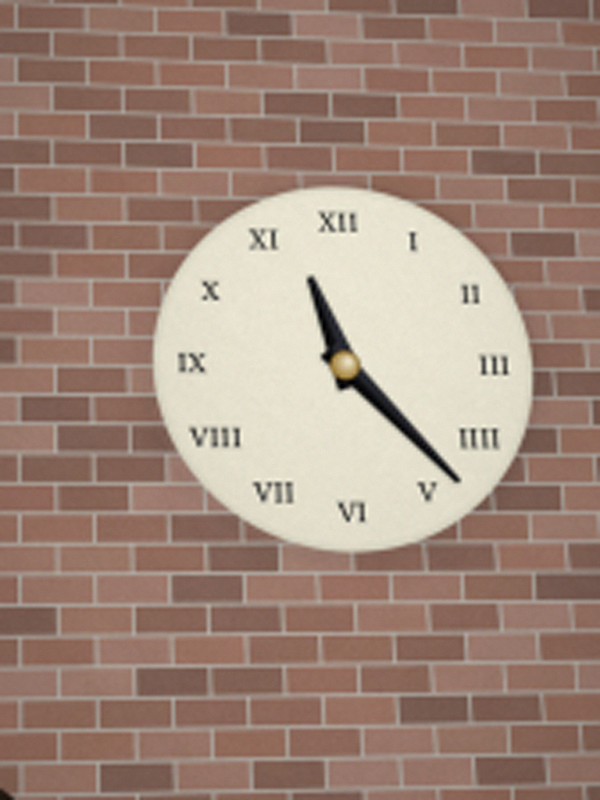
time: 11:23
